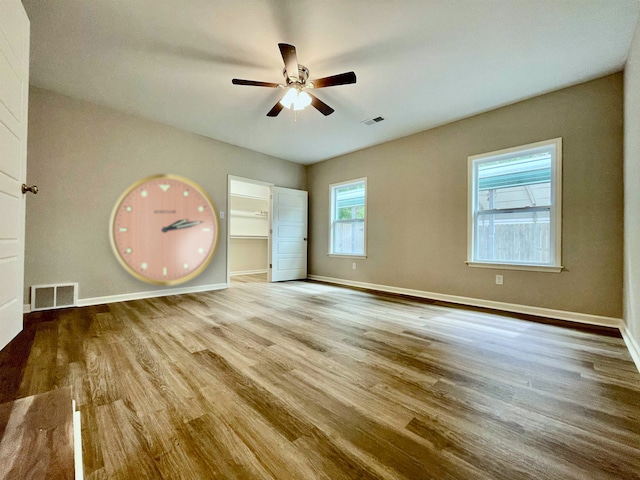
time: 2:13
